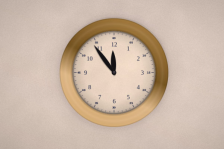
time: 11:54
